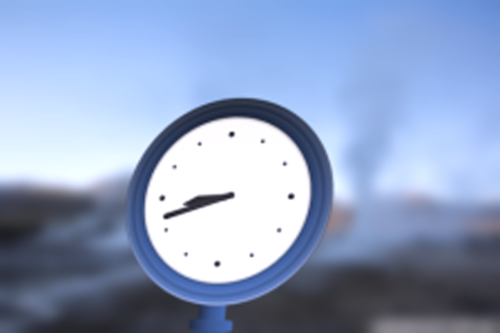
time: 8:42
